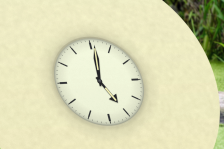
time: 5:01
